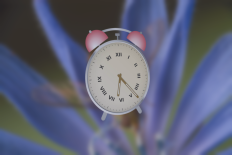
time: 6:23
